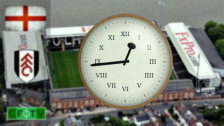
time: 12:44
